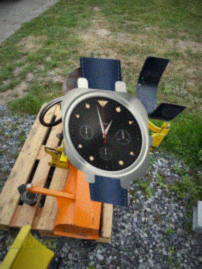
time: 12:58
